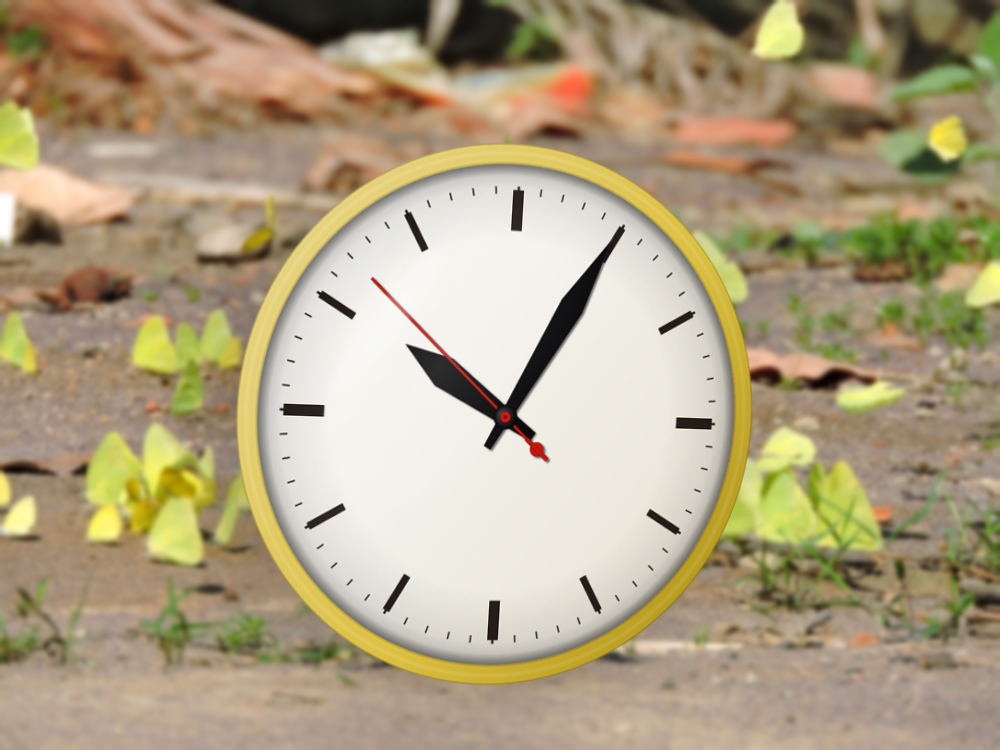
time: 10:04:52
